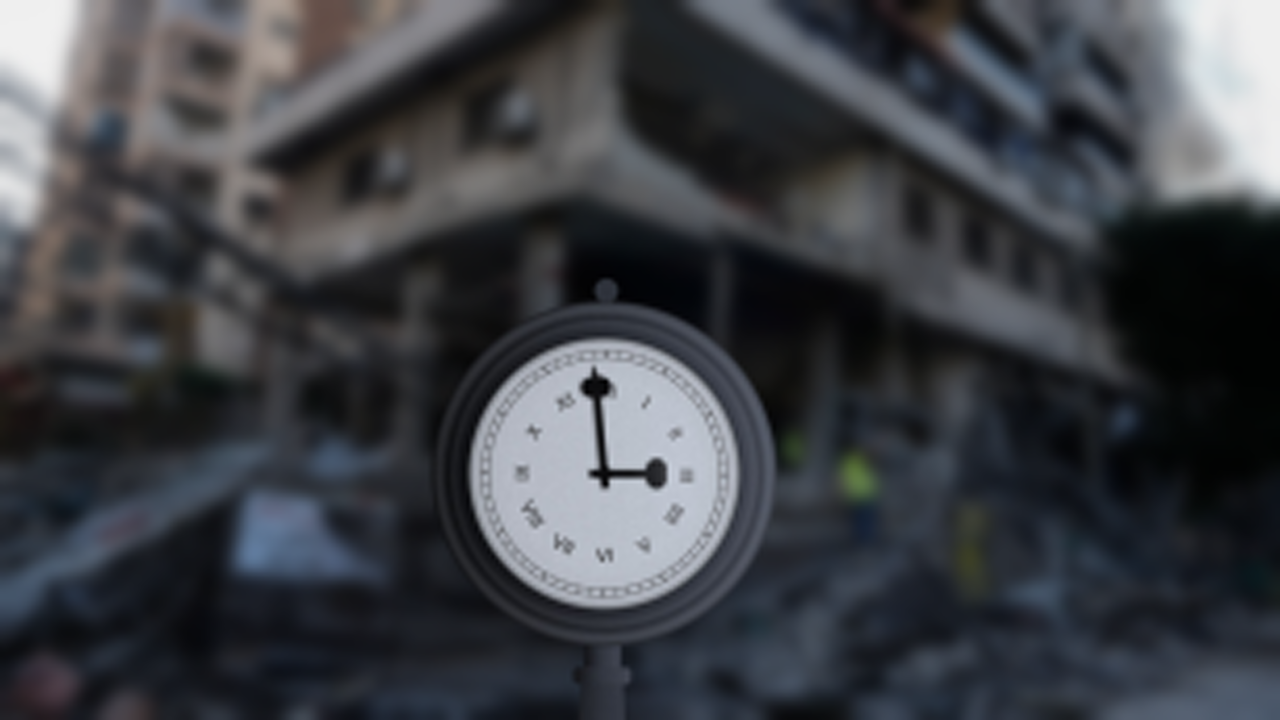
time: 2:59
